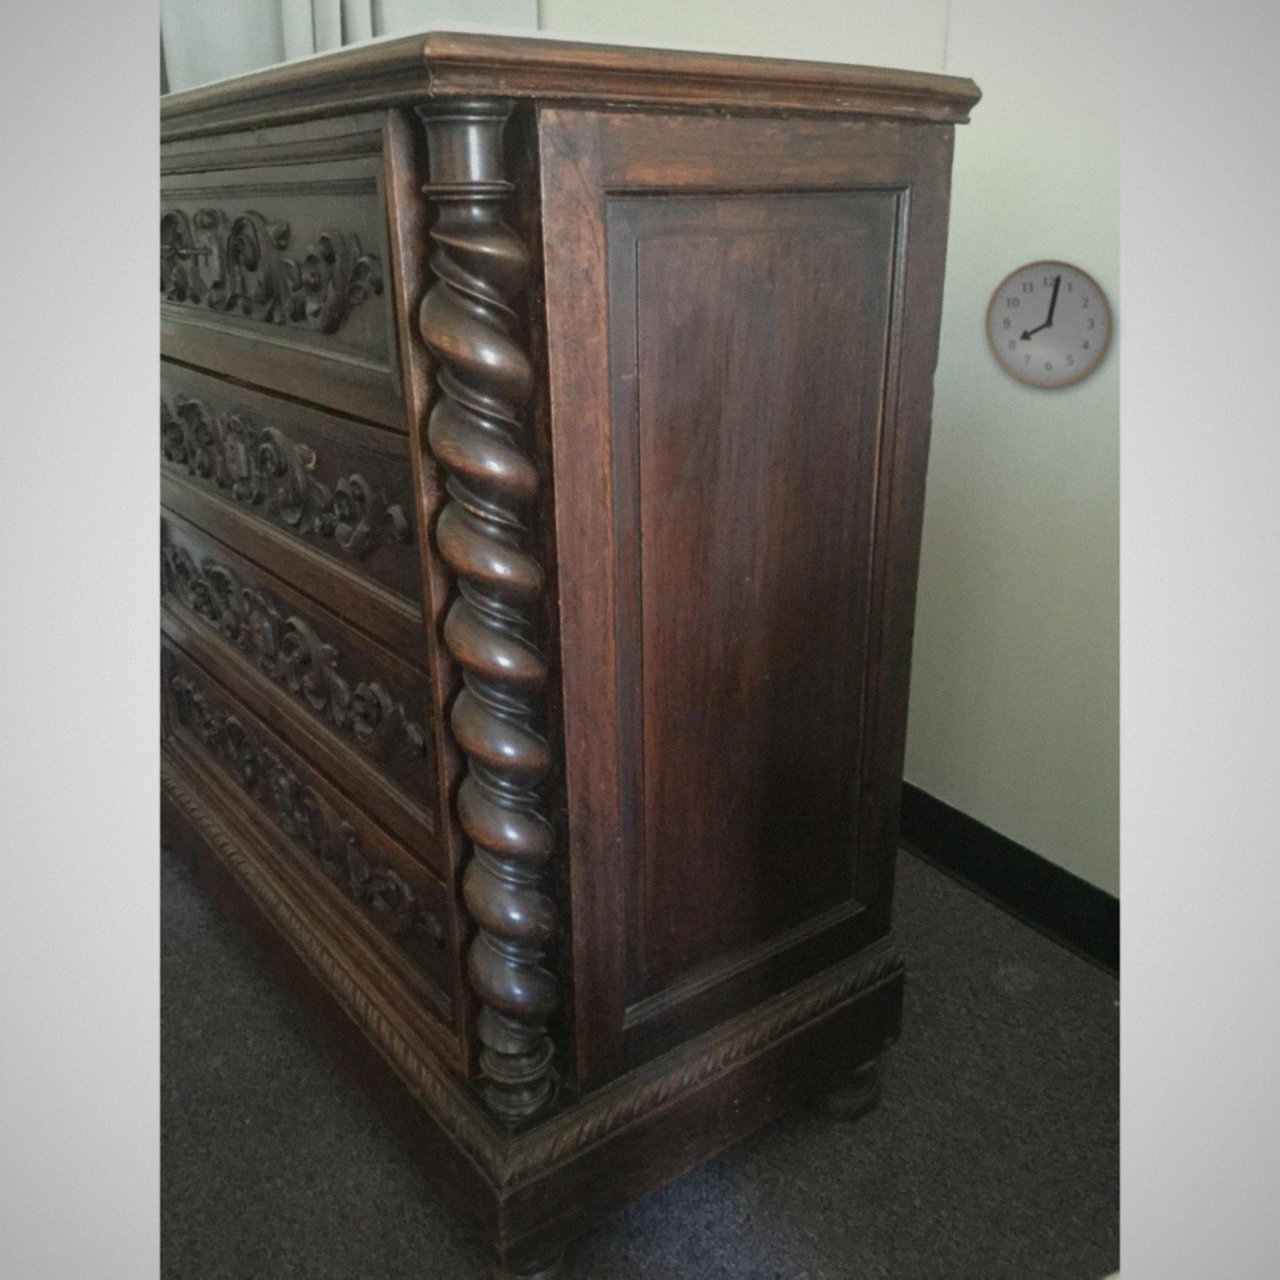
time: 8:02
